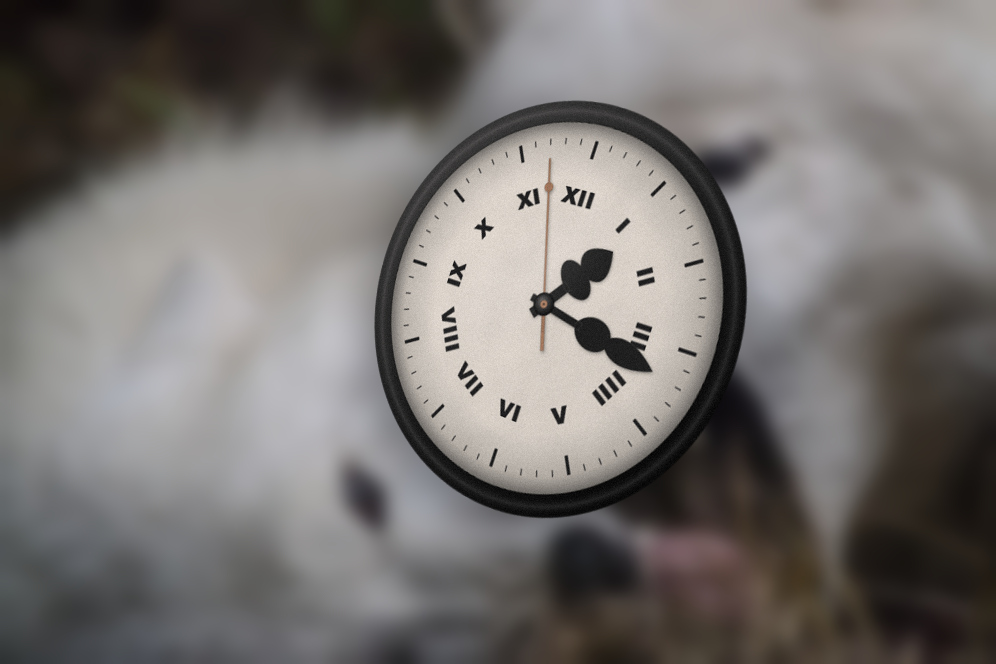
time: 1:16:57
